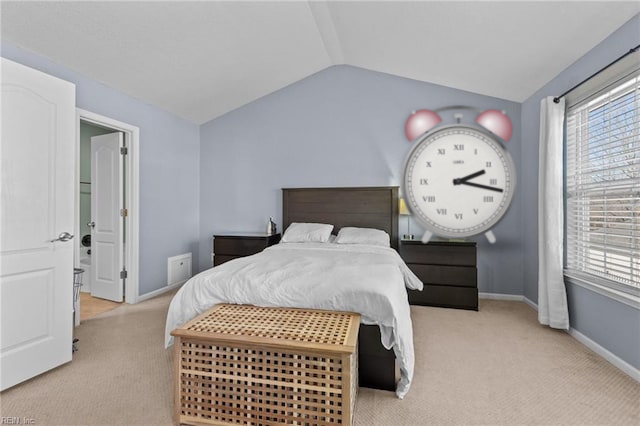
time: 2:17
